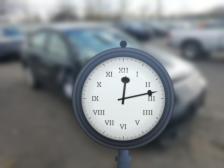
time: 12:13
